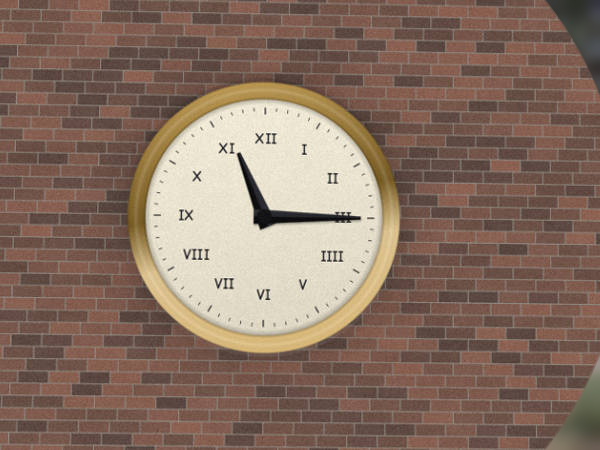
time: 11:15
